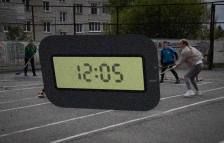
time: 12:05
